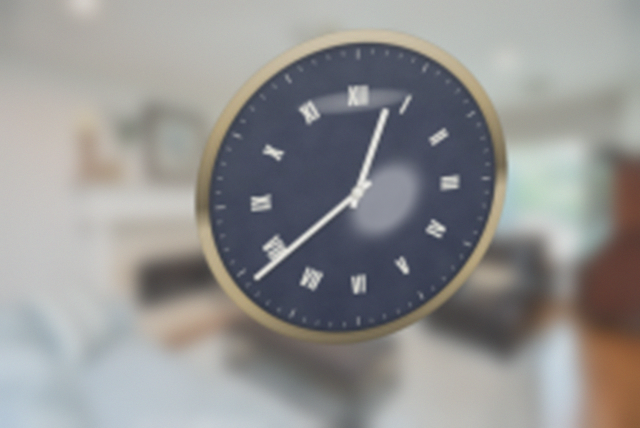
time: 12:39
